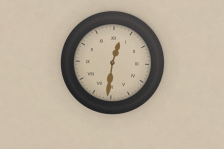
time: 12:31
